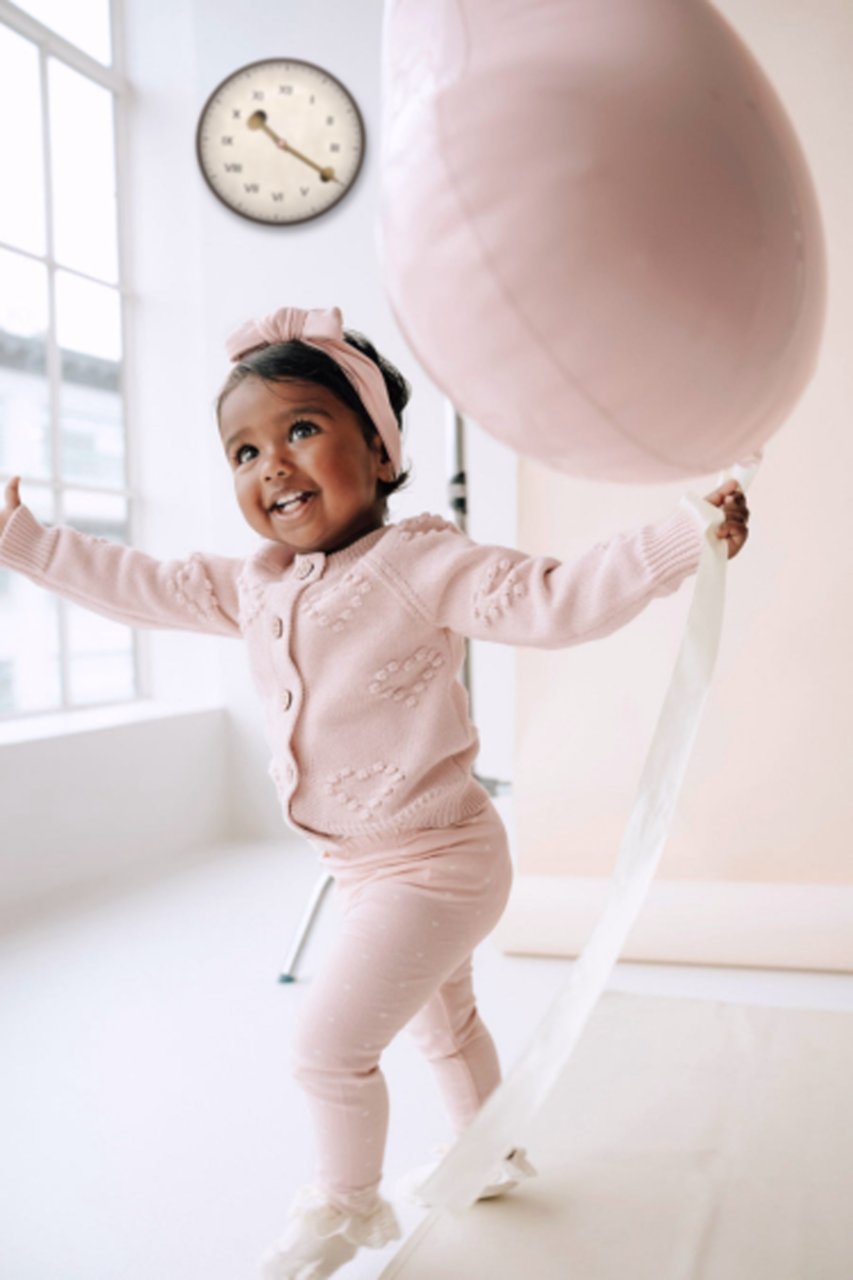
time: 10:20
